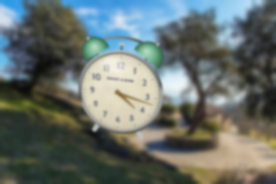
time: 4:17
